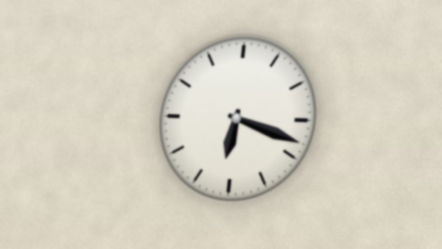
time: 6:18
